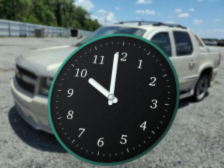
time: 9:59
